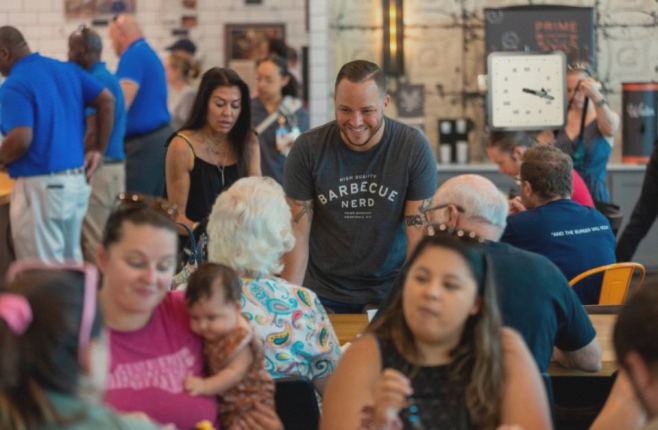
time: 3:18
